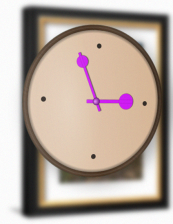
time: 2:56
